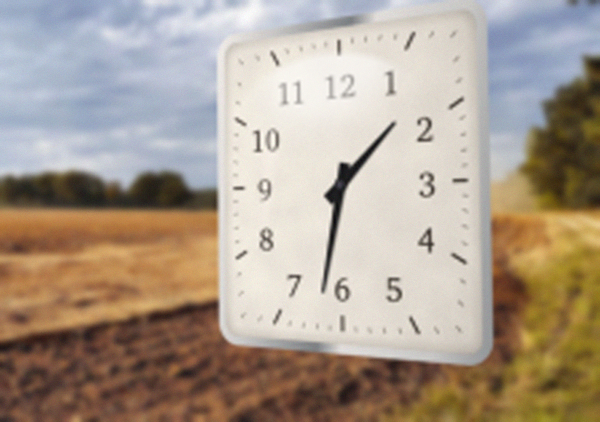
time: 1:32
